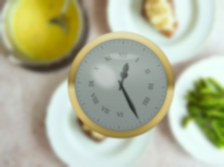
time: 12:25
